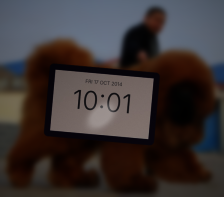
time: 10:01
